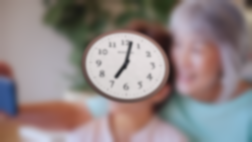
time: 7:02
